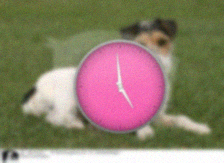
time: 4:59
